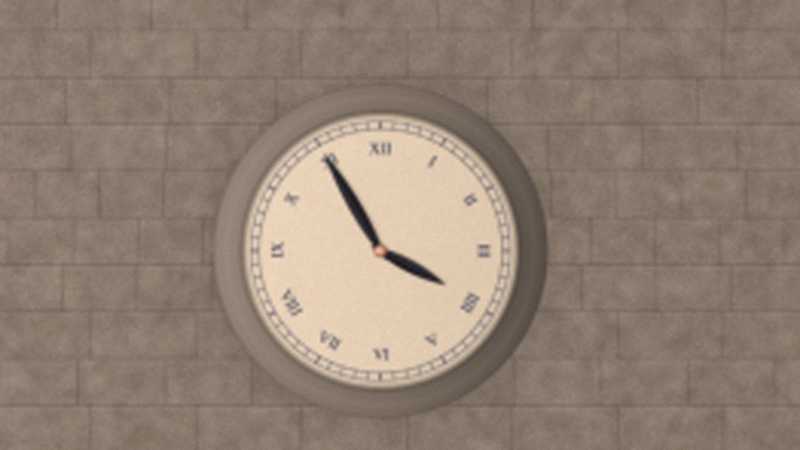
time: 3:55
